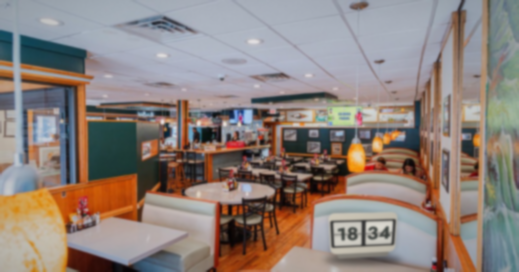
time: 18:34
